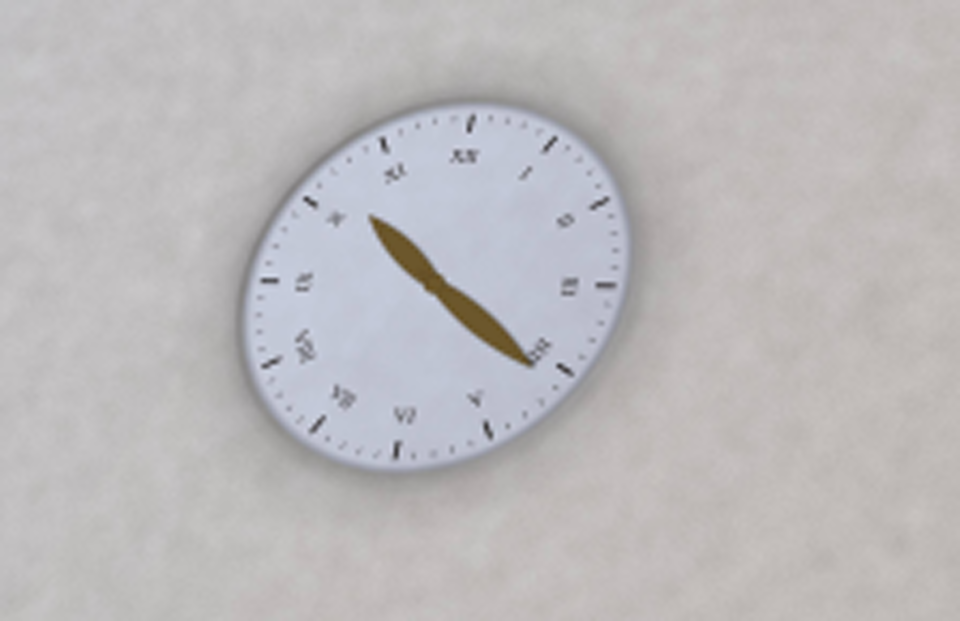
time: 10:21
